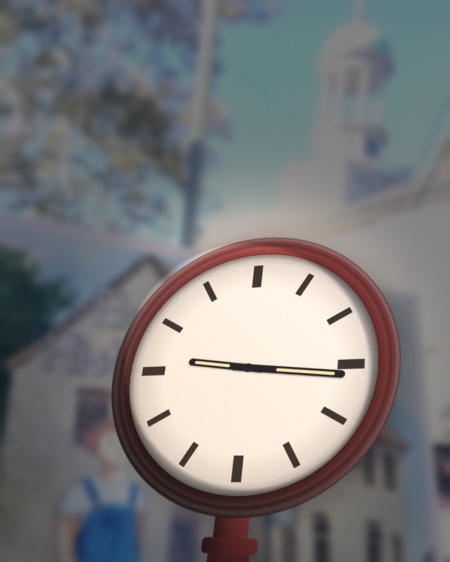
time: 9:16
